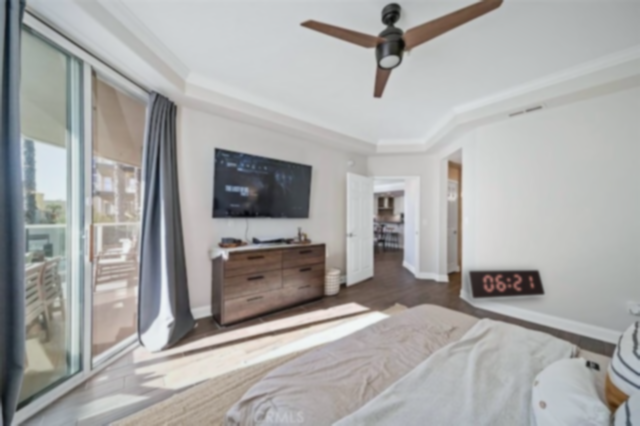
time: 6:21
